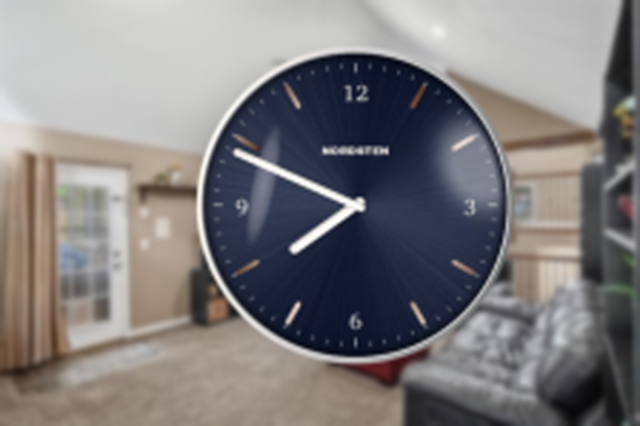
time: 7:49
